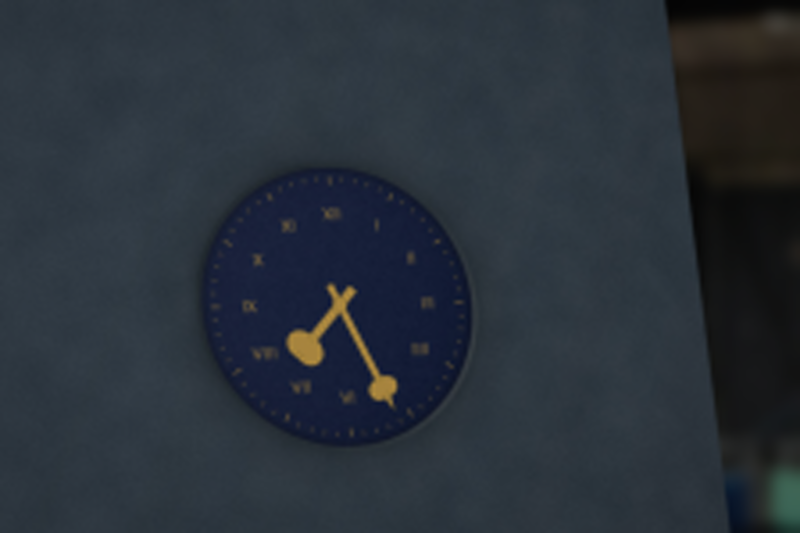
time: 7:26
